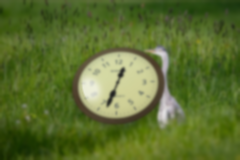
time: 12:33
